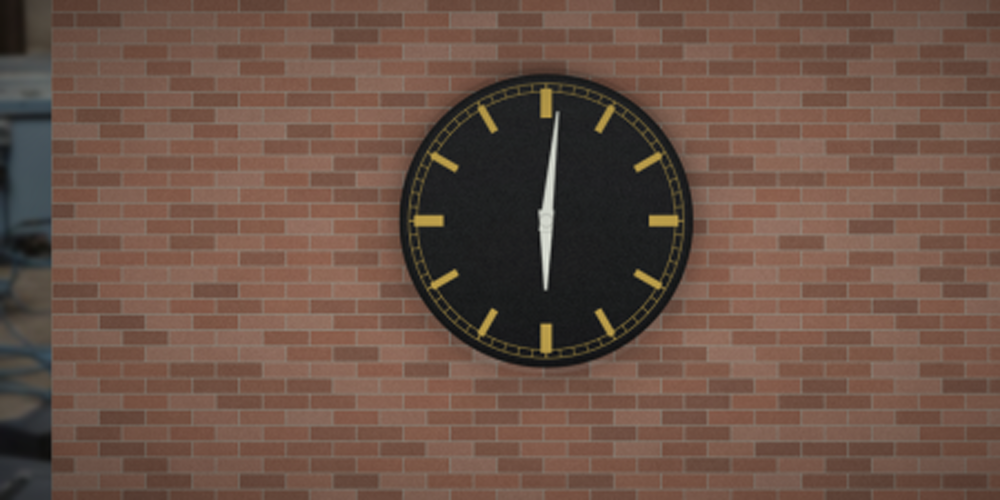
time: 6:01
